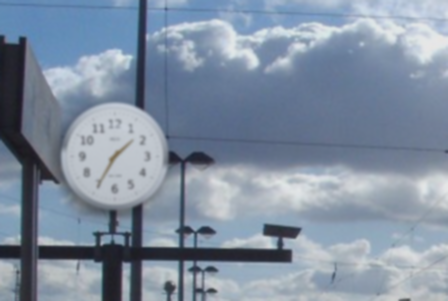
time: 1:35
